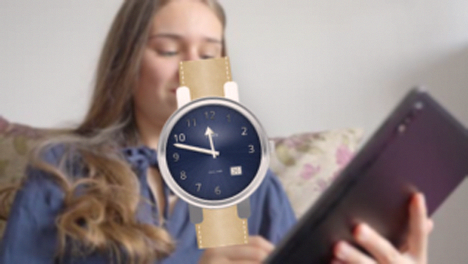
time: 11:48
